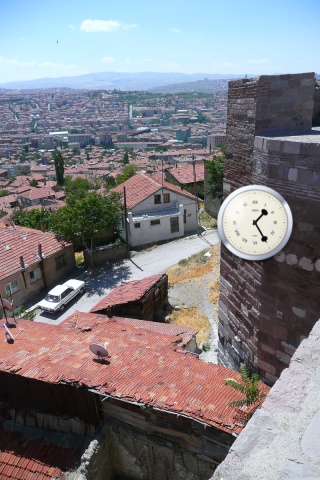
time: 1:25
